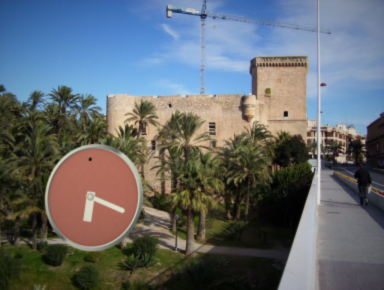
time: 6:19
